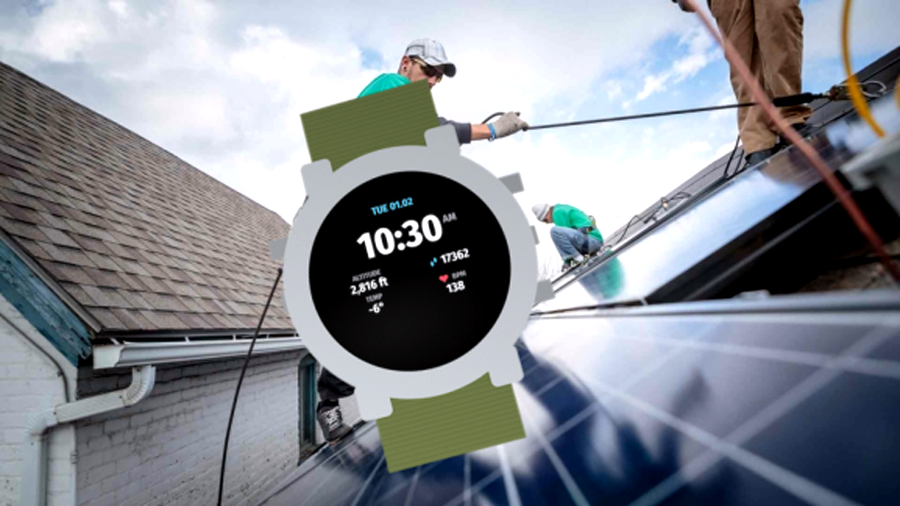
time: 10:30
